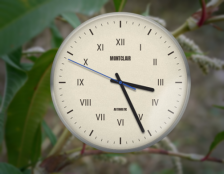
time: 3:25:49
